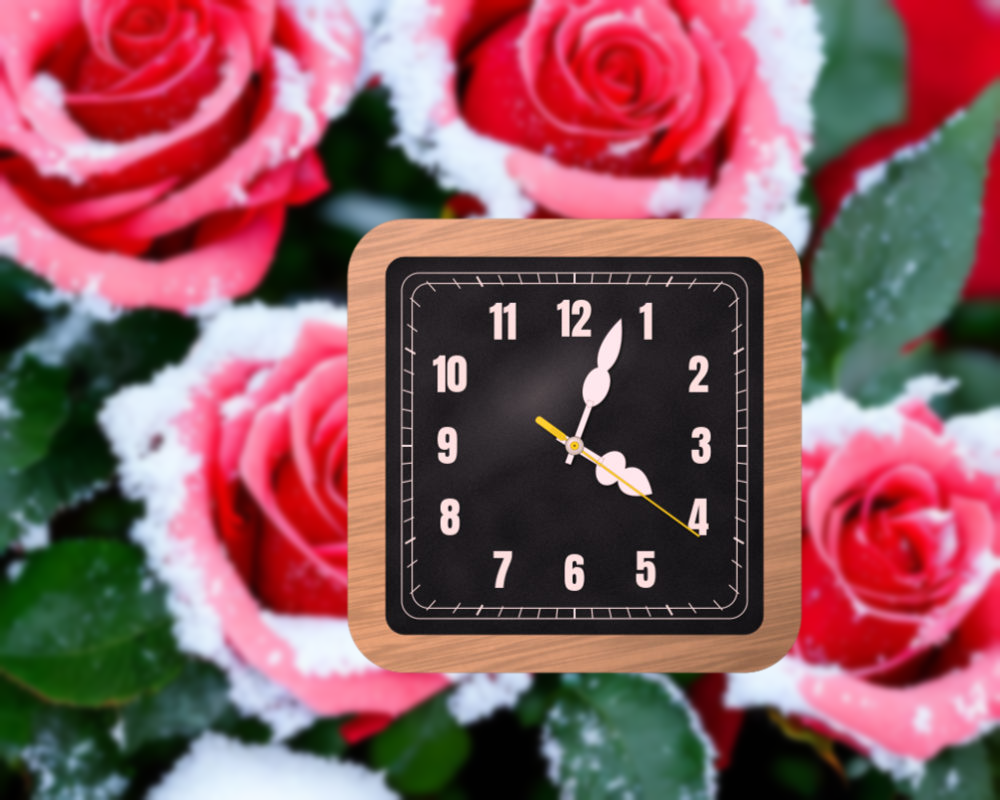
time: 4:03:21
